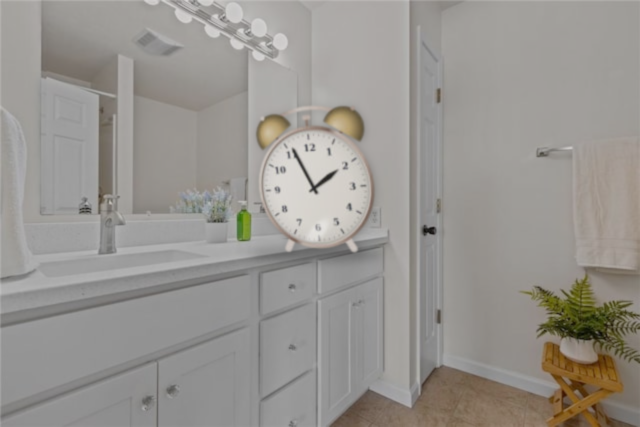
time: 1:56
